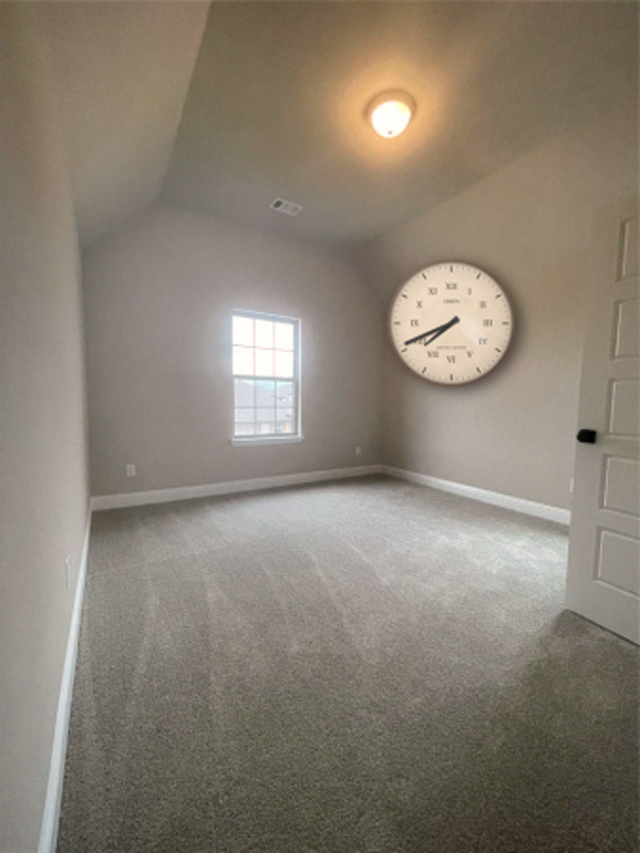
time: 7:41
